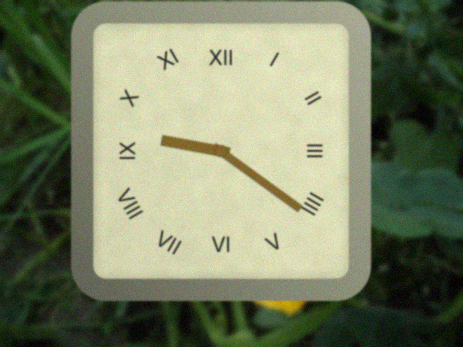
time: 9:21
